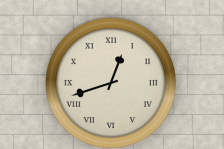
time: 12:42
